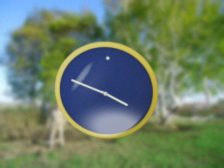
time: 3:48
